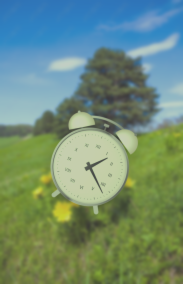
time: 1:22
